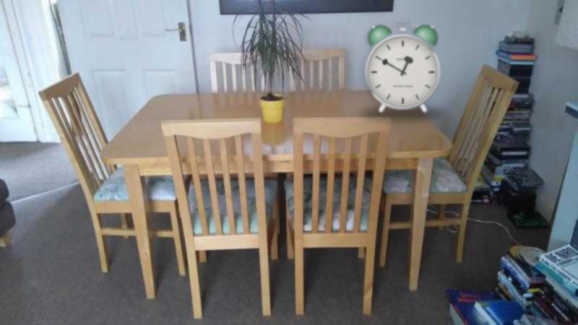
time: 12:50
